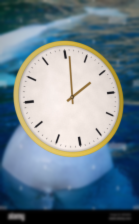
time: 2:01
